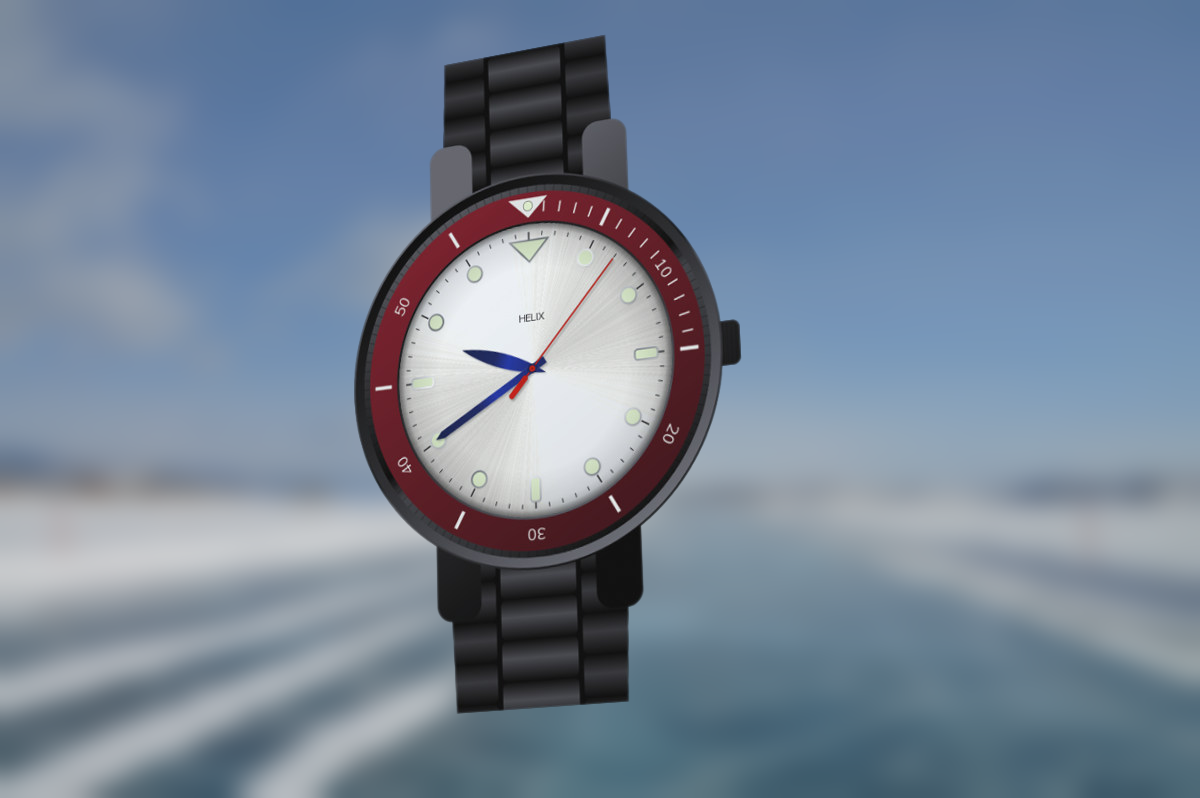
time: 9:40:07
